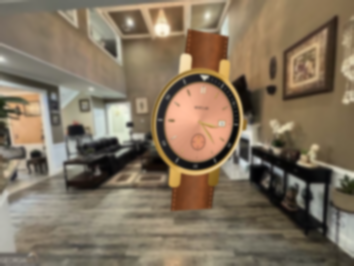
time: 3:23
